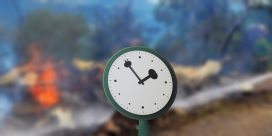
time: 1:54
